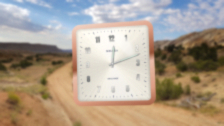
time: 12:12
